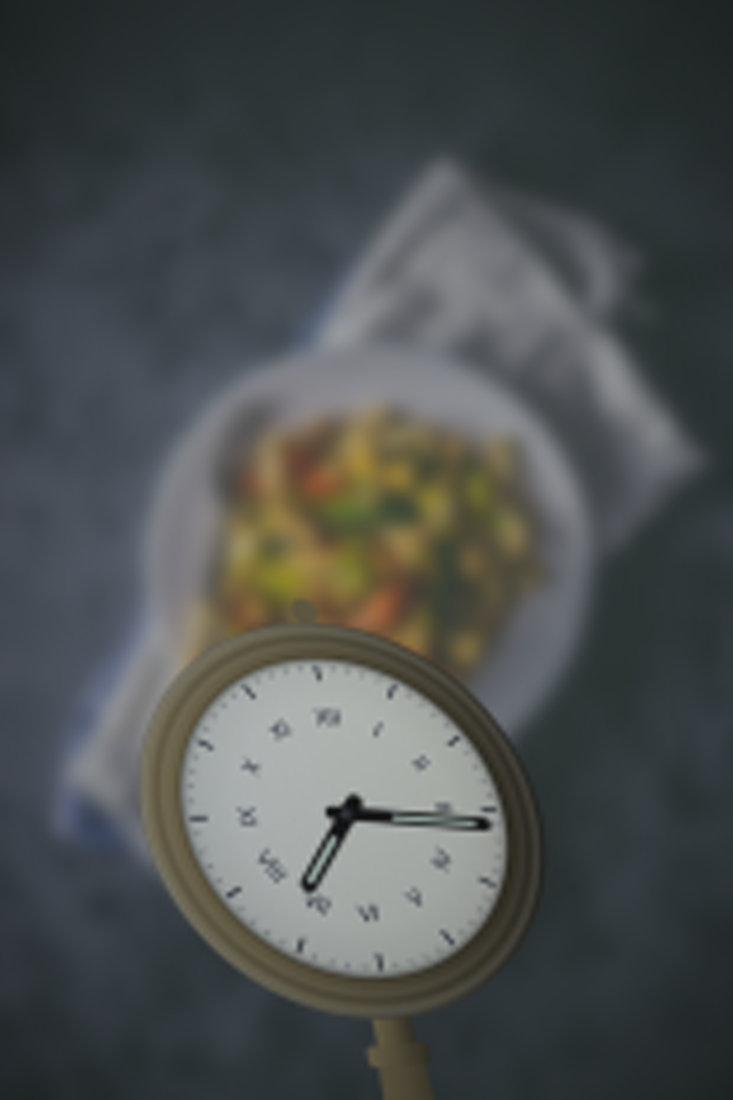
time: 7:16
